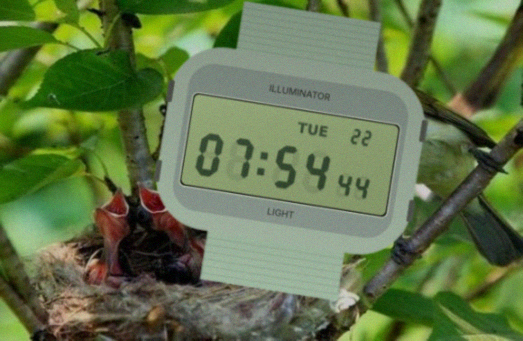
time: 7:54:44
